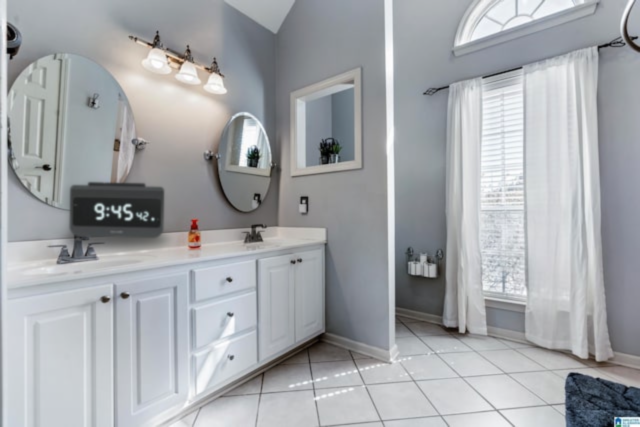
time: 9:45
